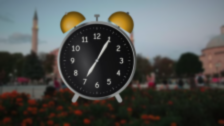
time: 7:05
